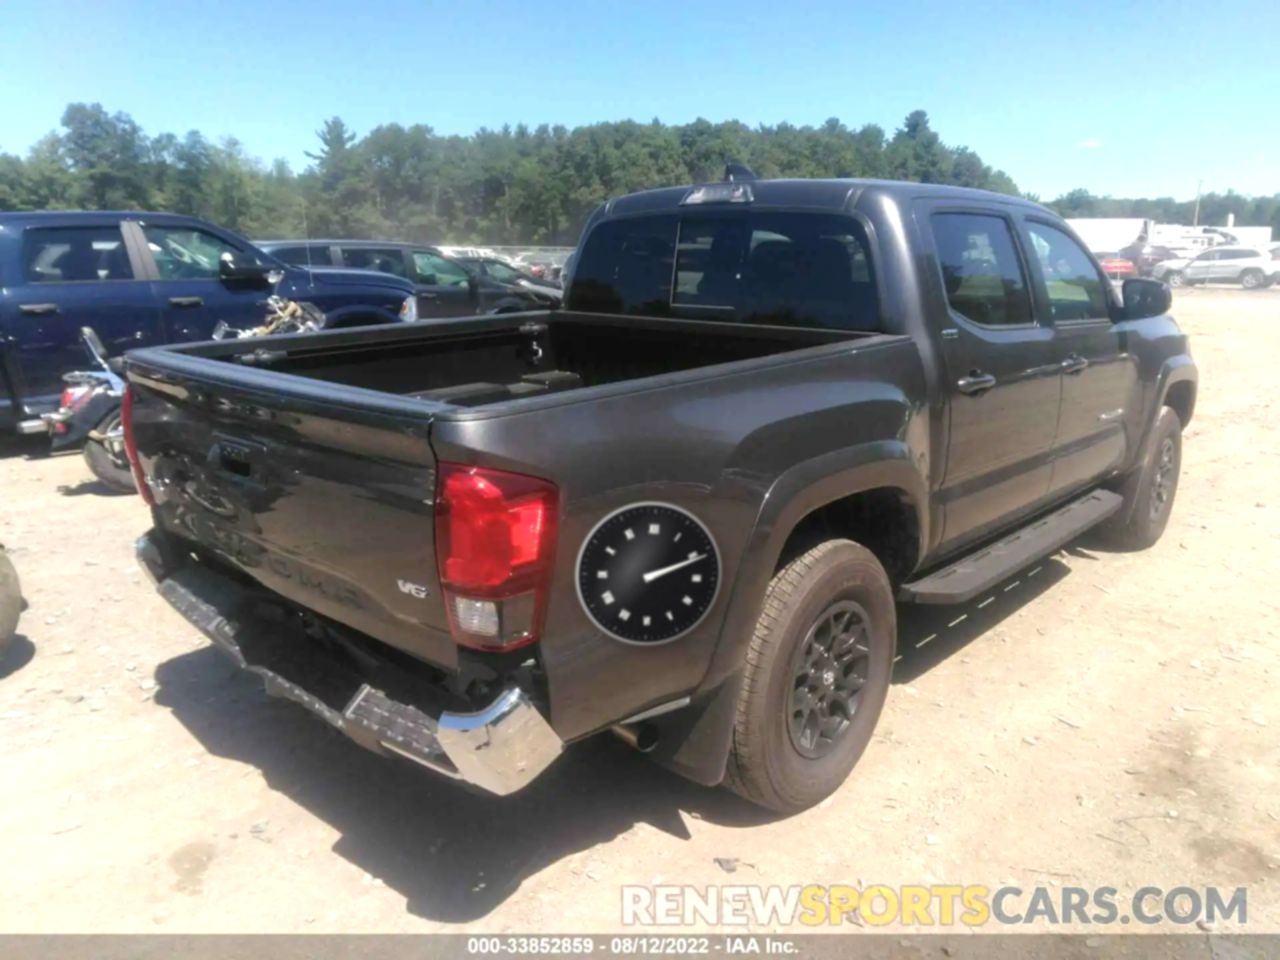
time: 2:11
